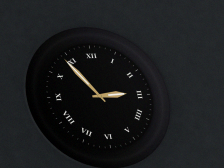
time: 2:54
